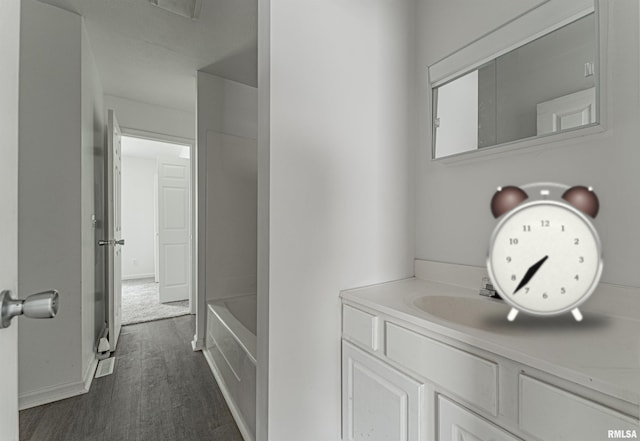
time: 7:37
